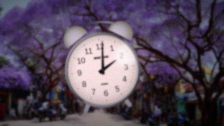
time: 2:01
